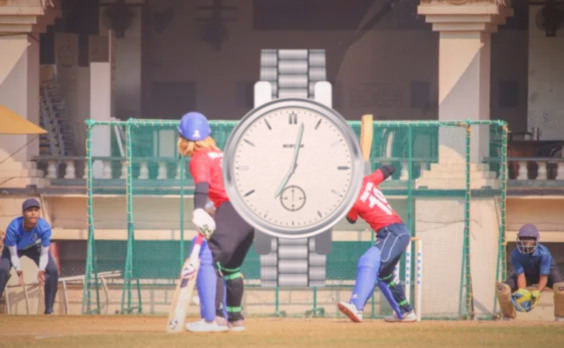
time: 7:02
